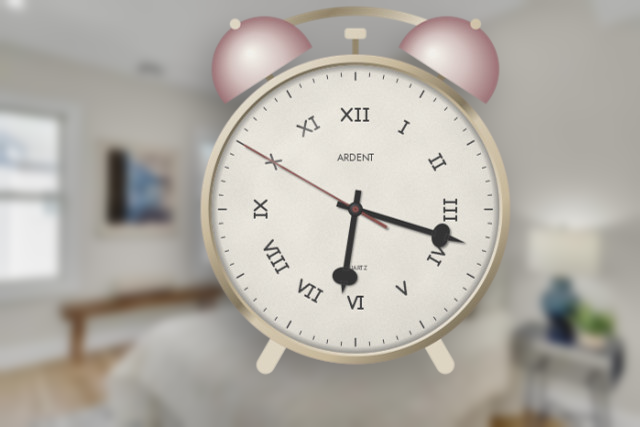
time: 6:17:50
